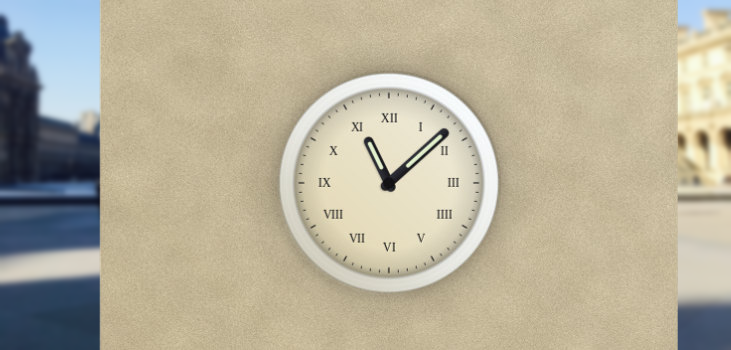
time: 11:08
